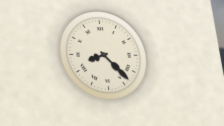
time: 8:23
